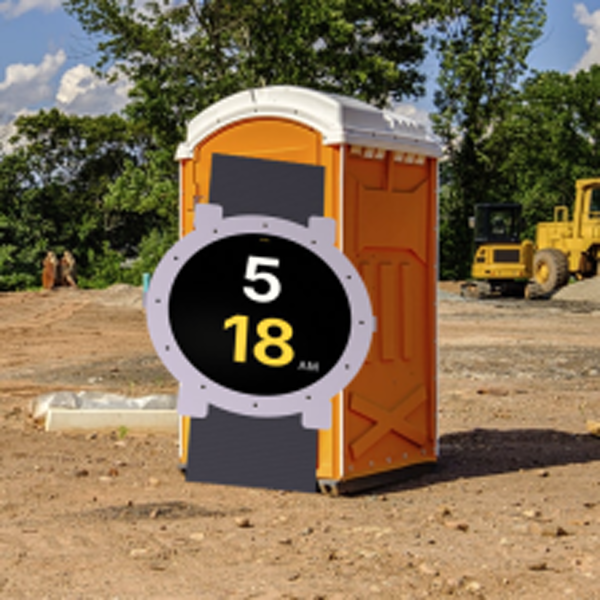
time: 5:18
